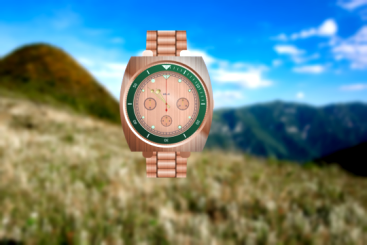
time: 10:52
